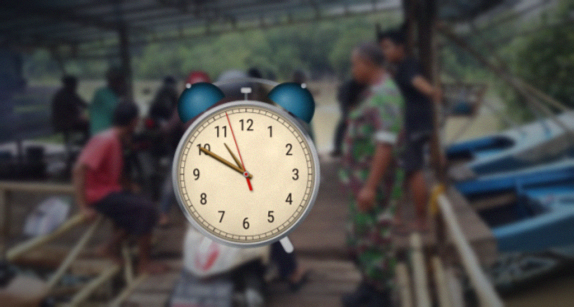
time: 10:49:57
